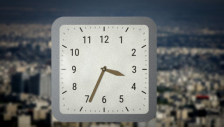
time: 3:34
